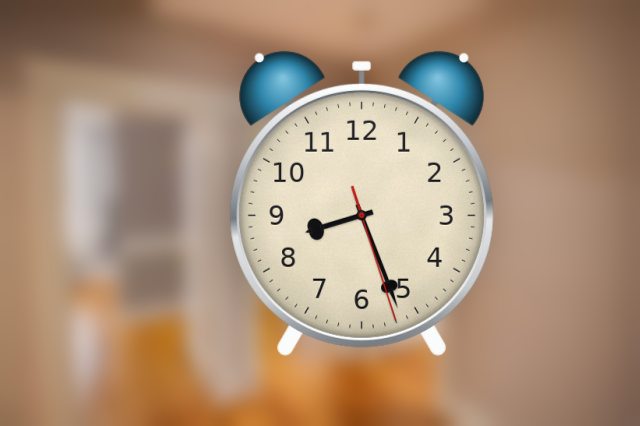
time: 8:26:27
